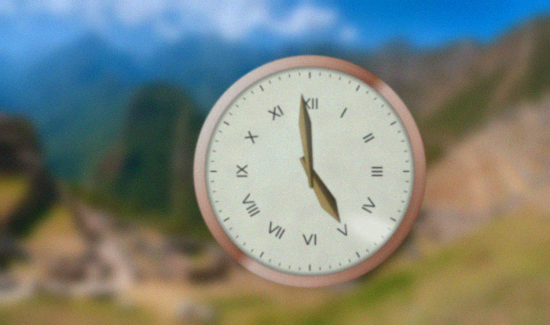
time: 4:59
